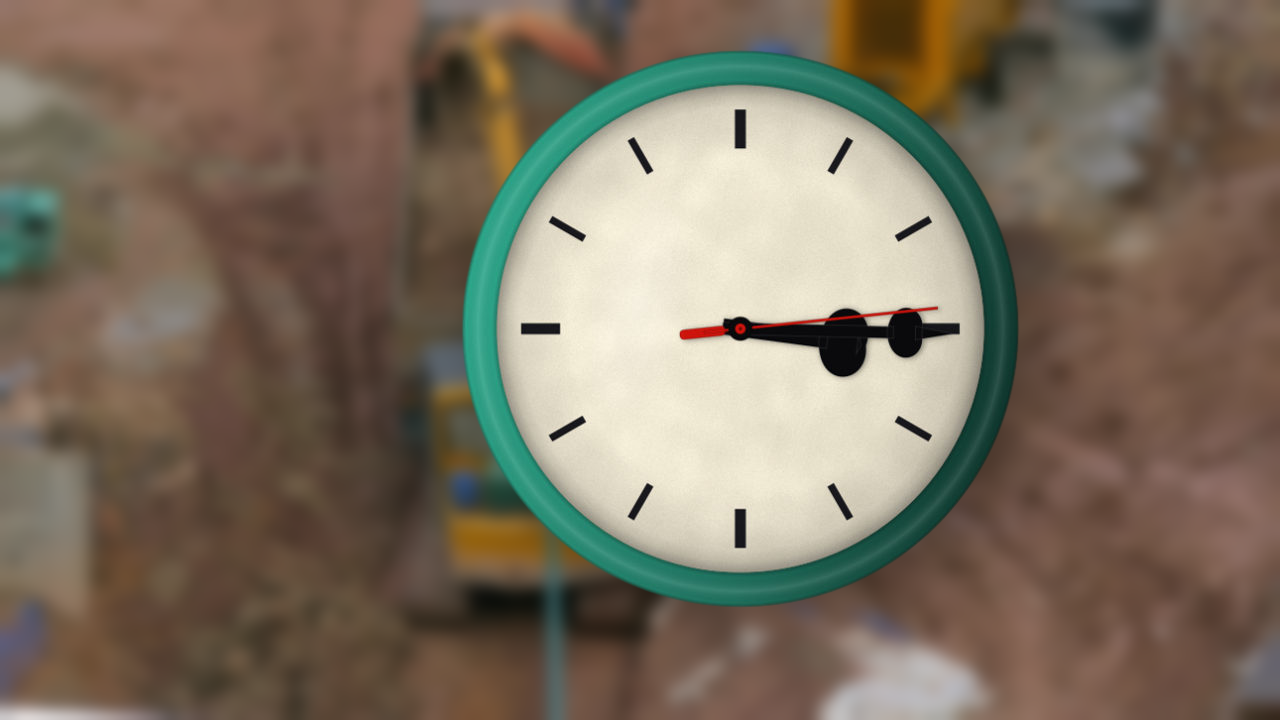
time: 3:15:14
